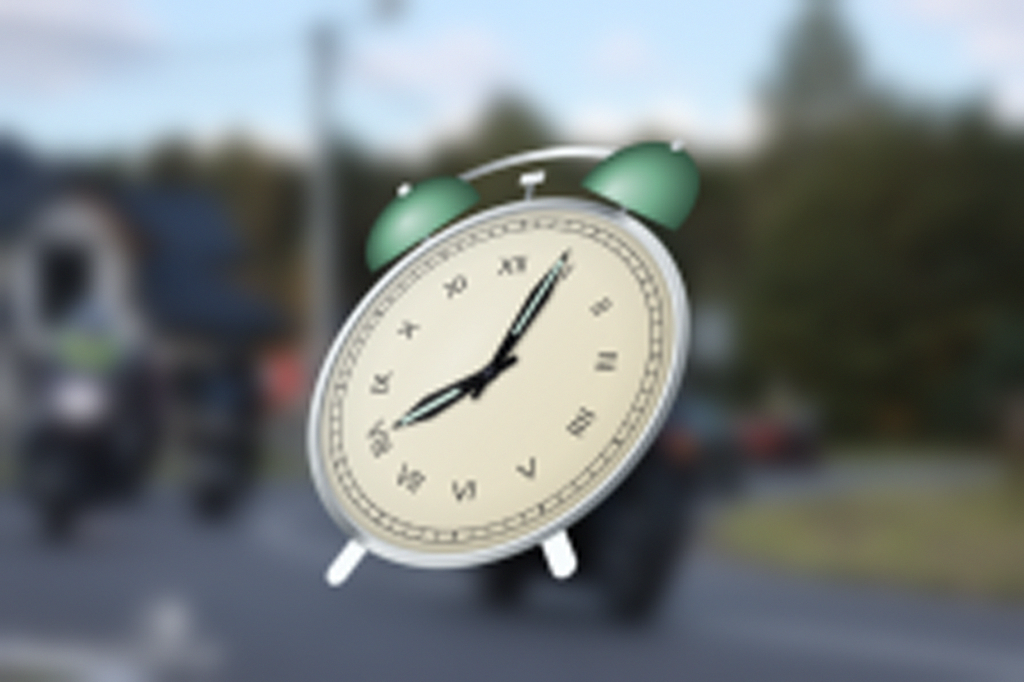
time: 8:04
